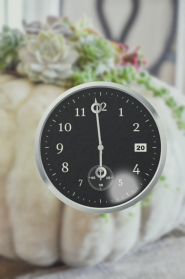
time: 5:59
